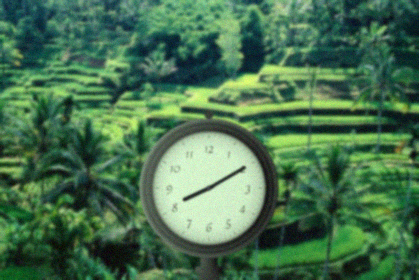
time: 8:10
